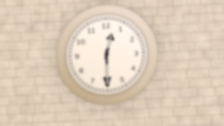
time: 12:30
